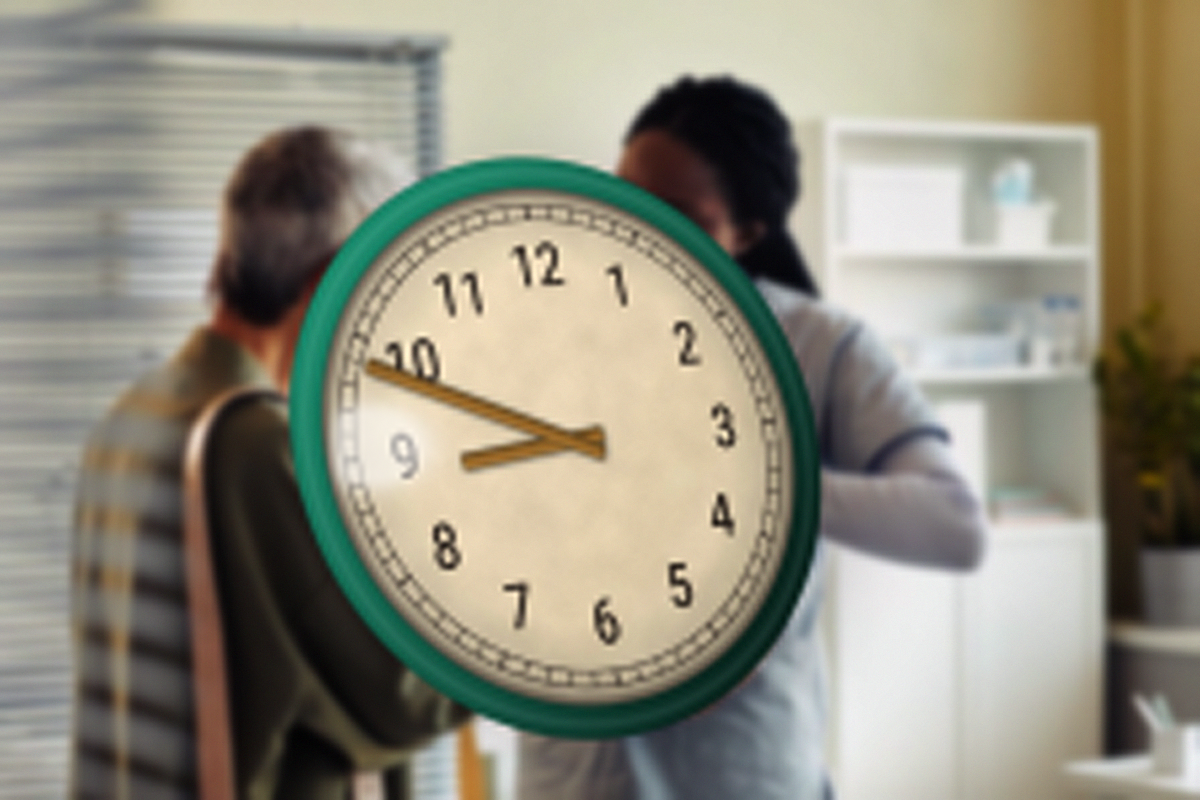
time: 8:49
